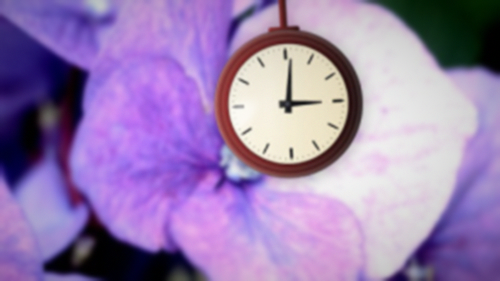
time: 3:01
